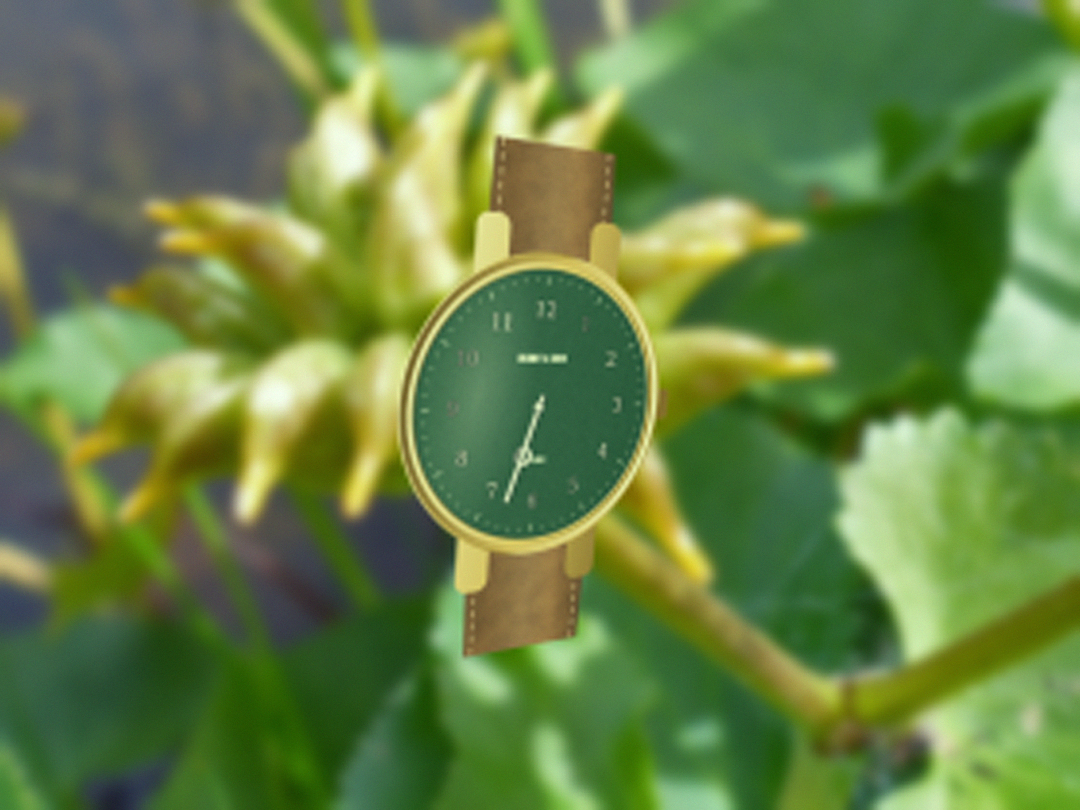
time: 6:33
